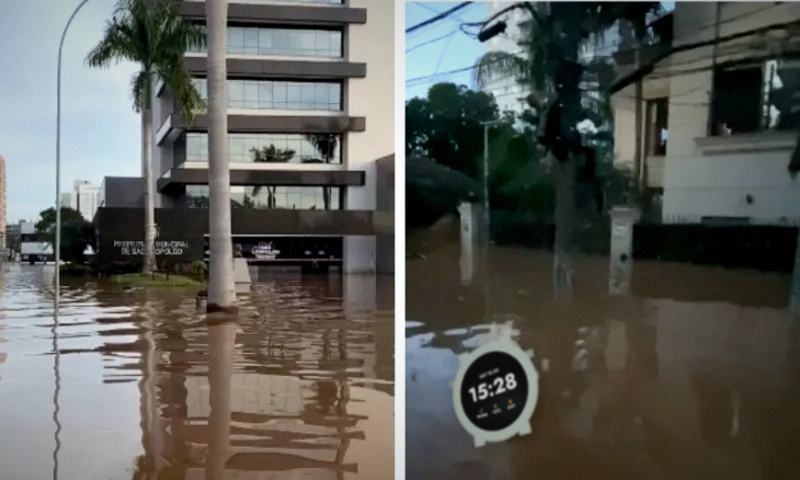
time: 15:28
